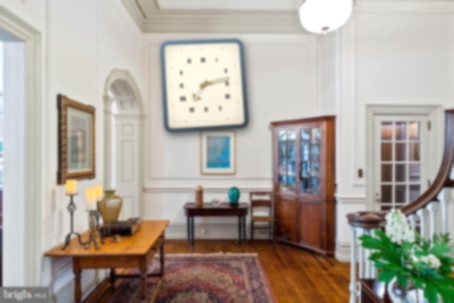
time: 7:13
